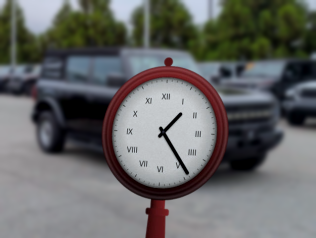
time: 1:24
